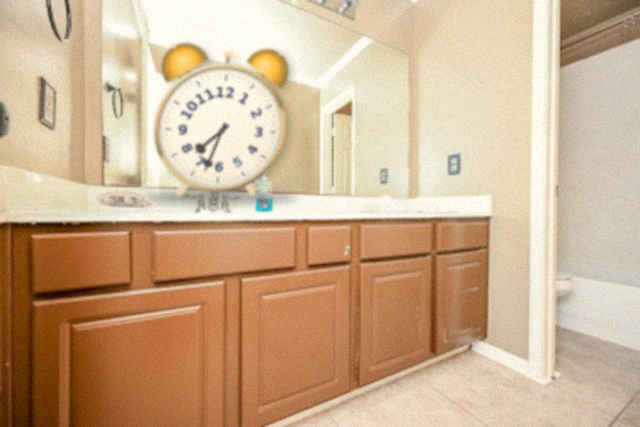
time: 7:33
